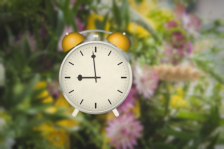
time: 8:59
